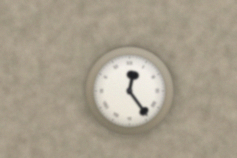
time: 12:24
